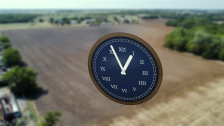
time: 12:56
